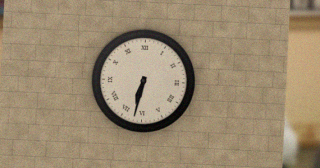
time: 6:32
